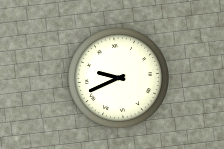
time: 9:42
